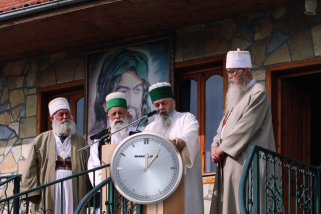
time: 12:06
